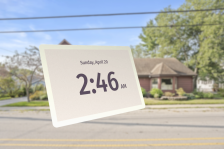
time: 2:46
